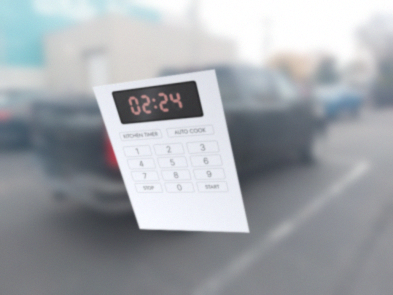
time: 2:24
